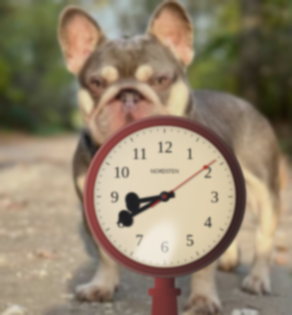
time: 8:40:09
